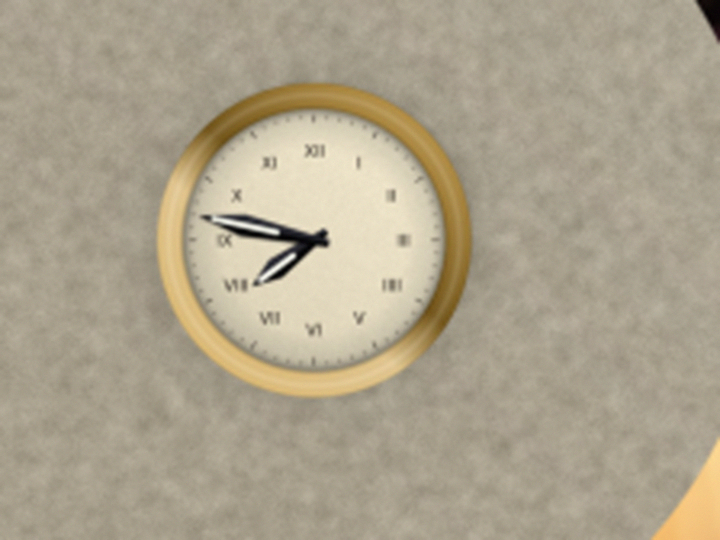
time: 7:47
